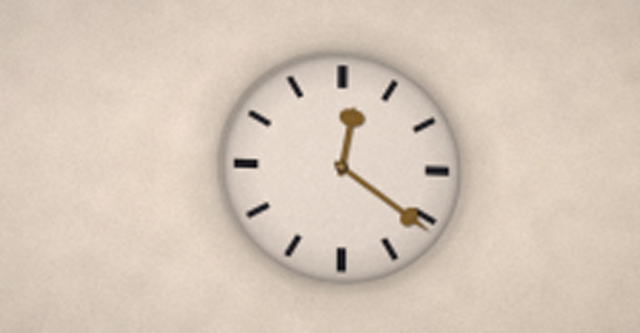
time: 12:21
